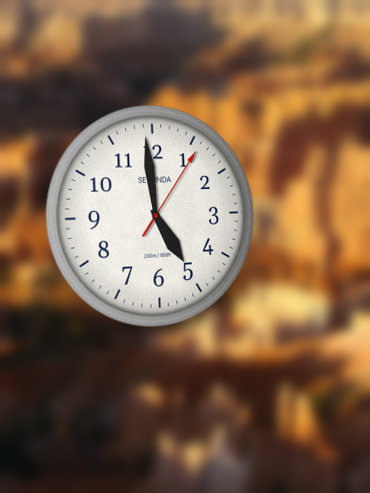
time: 4:59:06
